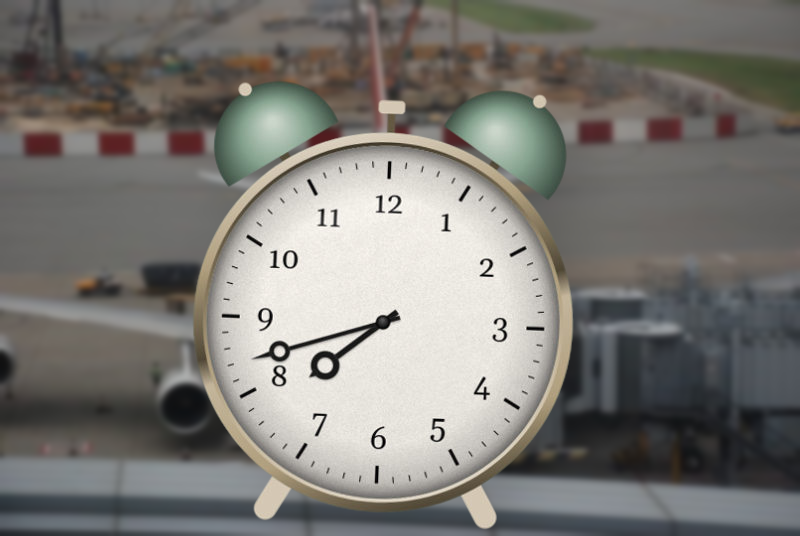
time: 7:42
